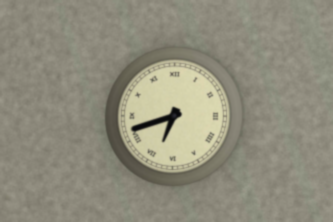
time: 6:42
